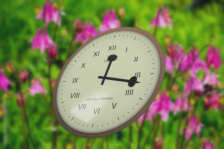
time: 12:17
